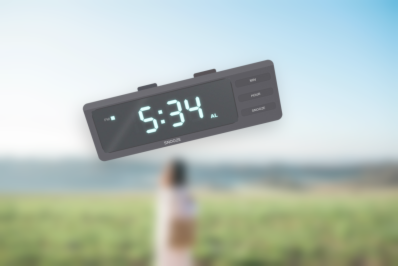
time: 5:34
